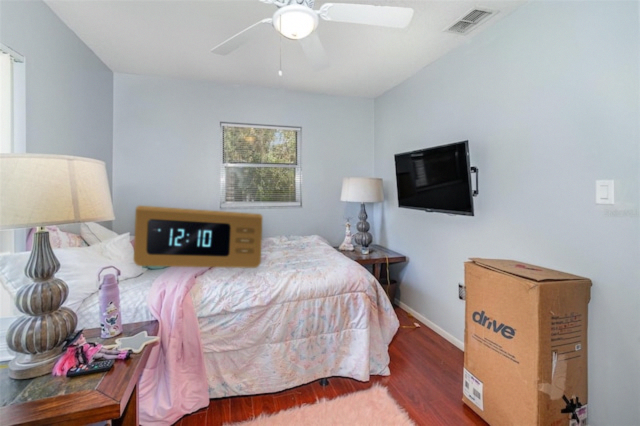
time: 12:10
